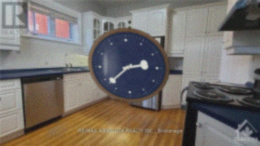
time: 2:38
